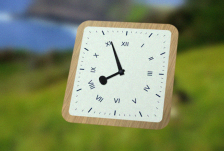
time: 7:56
